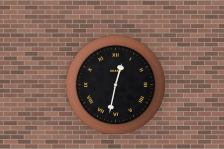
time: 12:32
